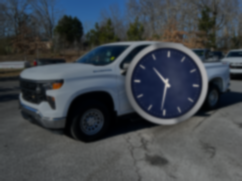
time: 10:31
